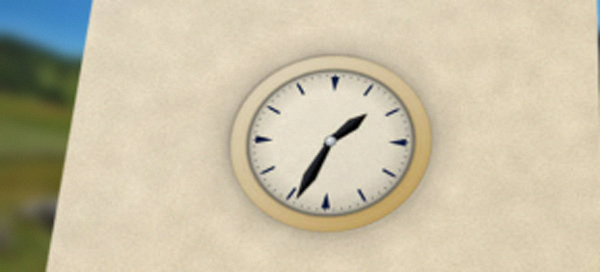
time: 1:34
